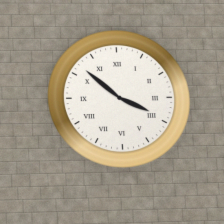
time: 3:52
